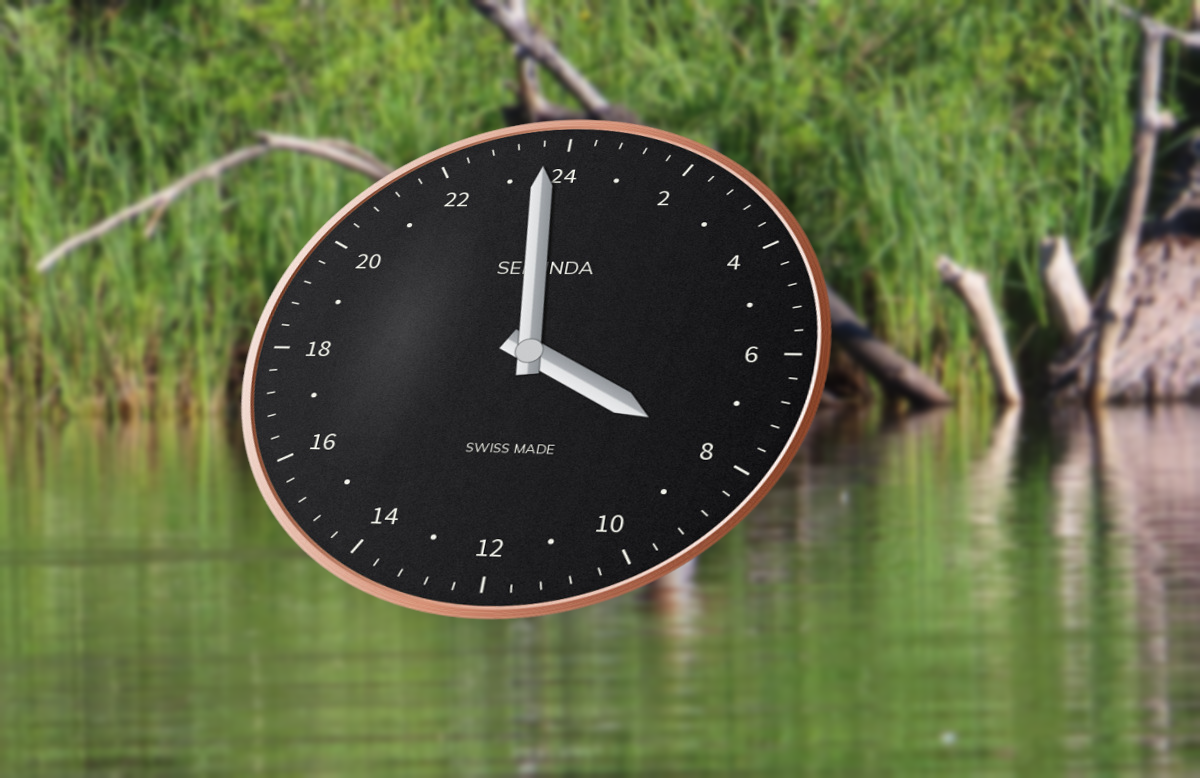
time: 7:59
